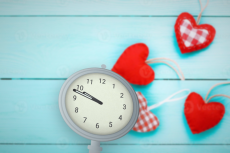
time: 9:48
